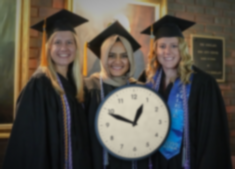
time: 12:49
